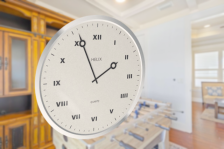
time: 1:56
